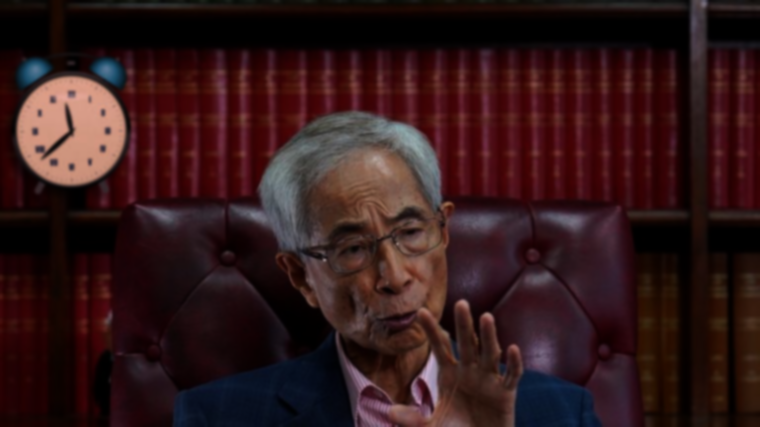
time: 11:38
